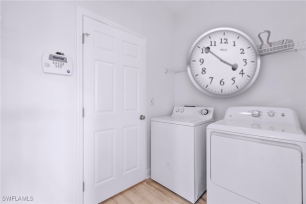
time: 3:51
